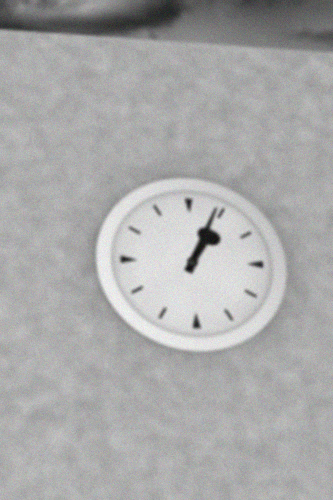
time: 1:04
